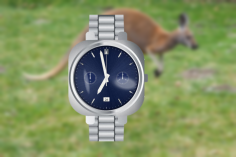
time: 6:58
